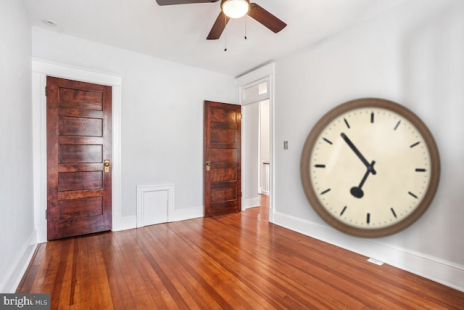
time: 6:53
